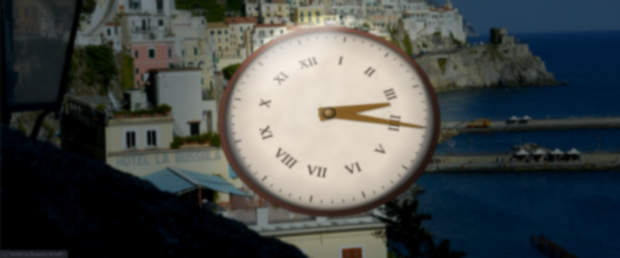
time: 3:20
